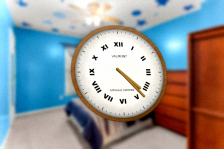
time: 4:23
